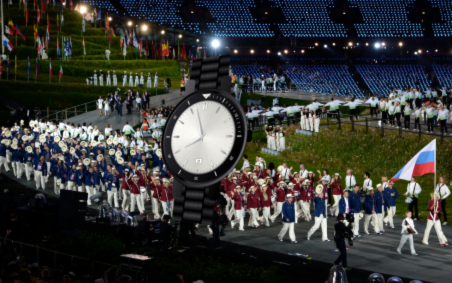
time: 7:57
